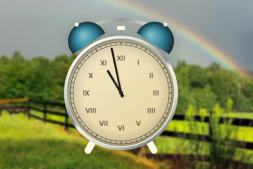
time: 10:58
